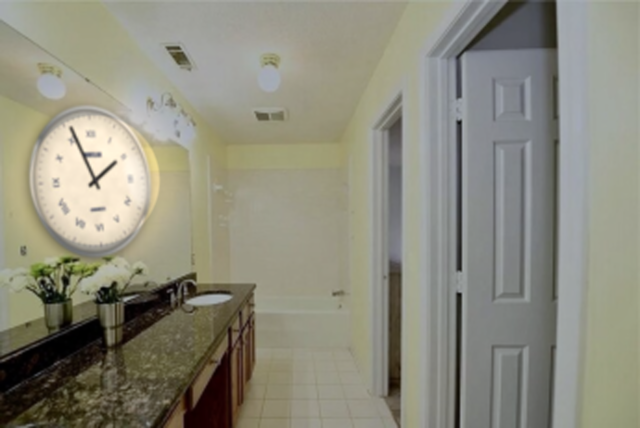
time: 1:56
